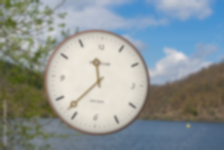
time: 11:37
